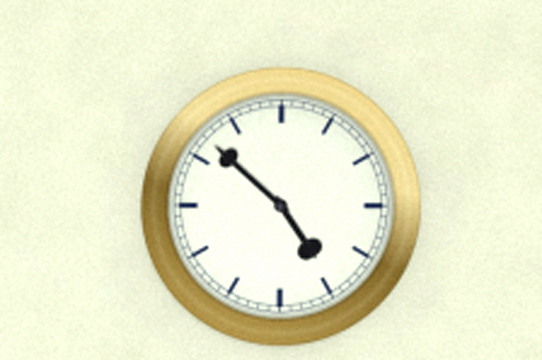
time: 4:52
